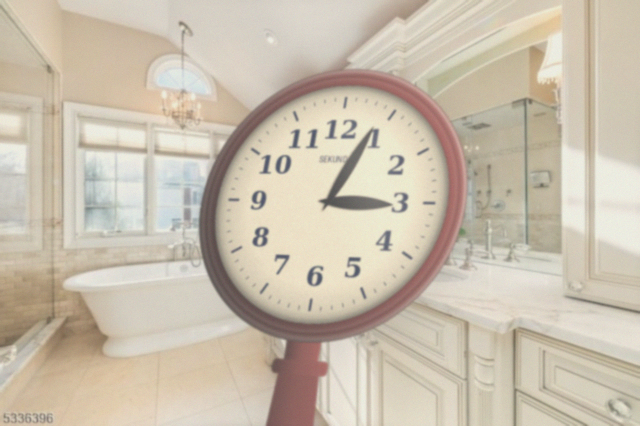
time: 3:04
